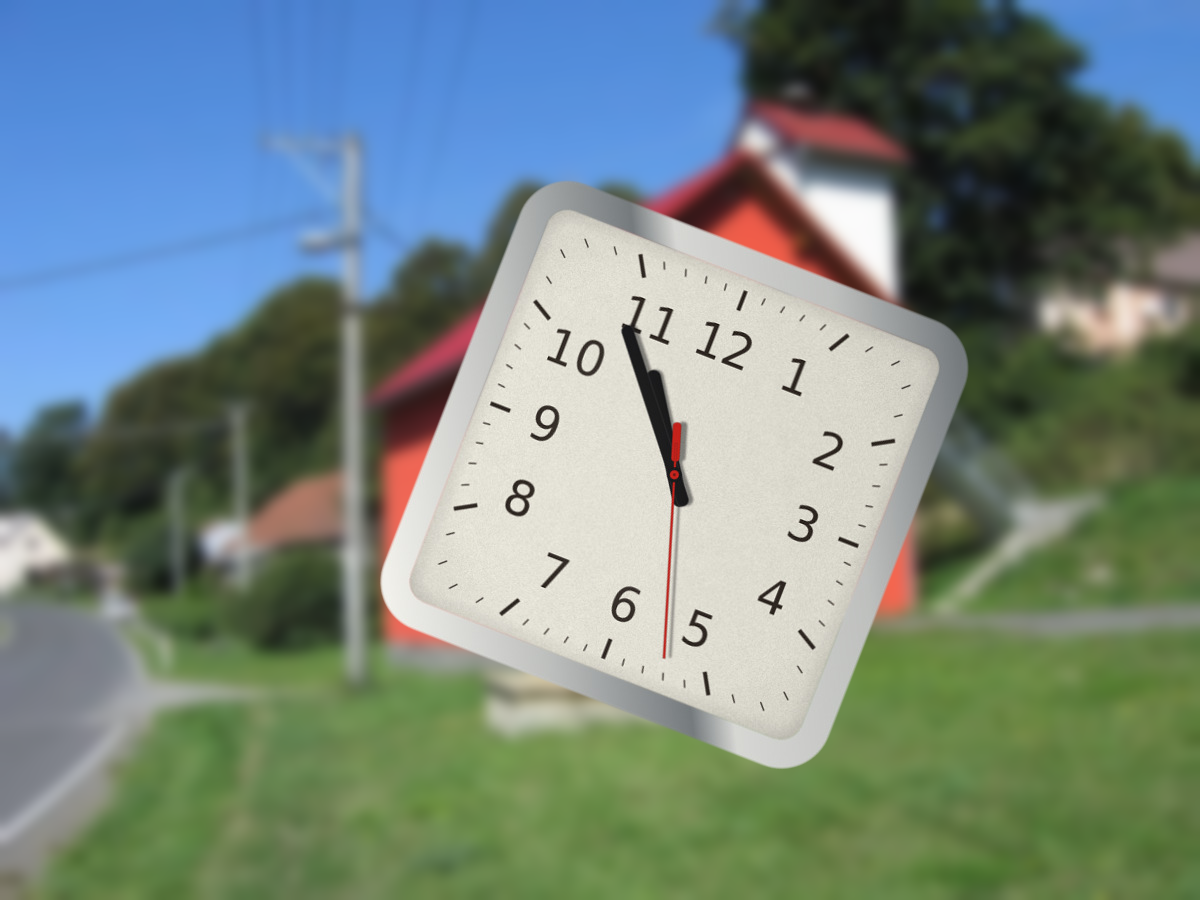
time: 10:53:27
